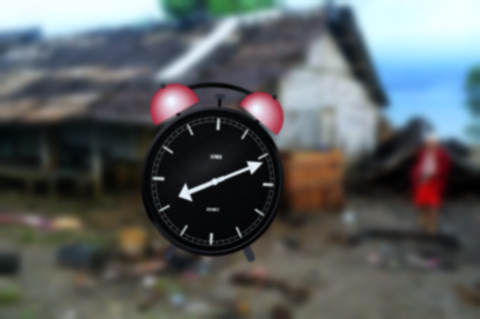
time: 8:11
